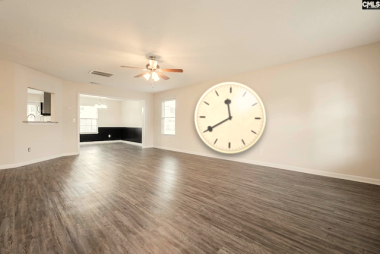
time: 11:40
